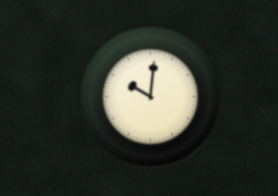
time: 10:01
